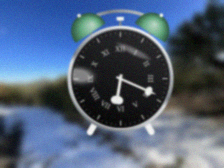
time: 6:19
